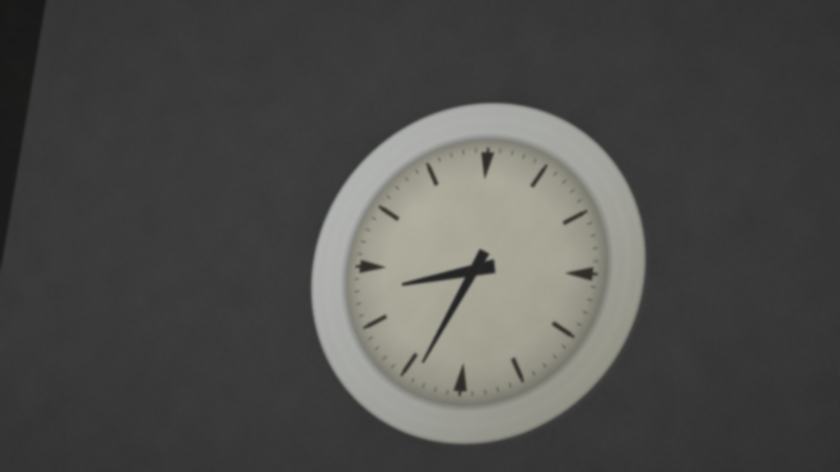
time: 8:34
